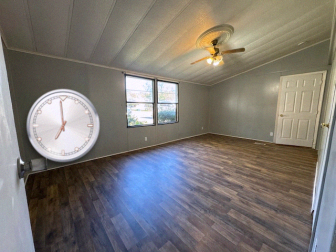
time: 6:59
